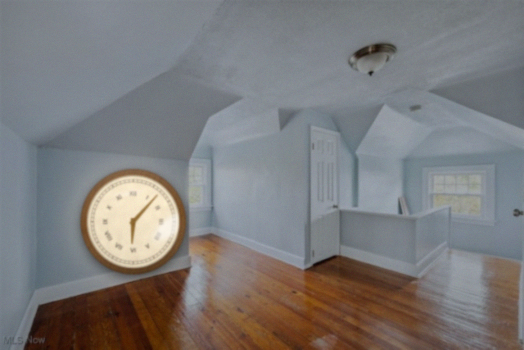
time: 6:07
